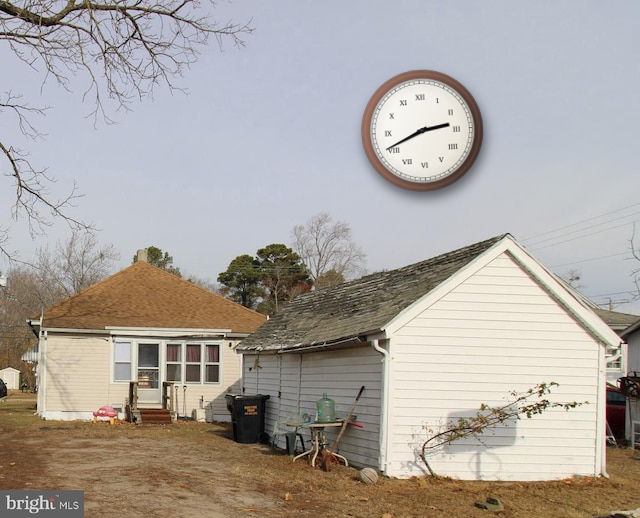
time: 2:41
